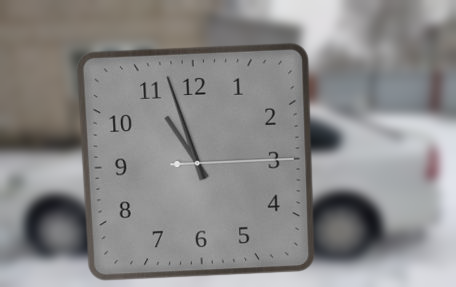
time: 10:57:15
